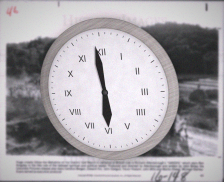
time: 5:59
